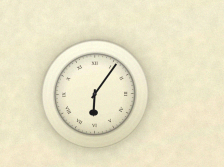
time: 6:06
